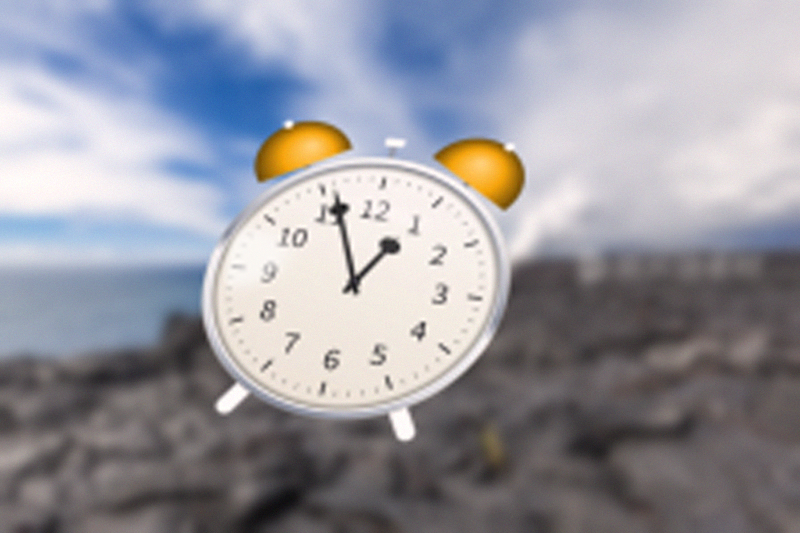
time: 12:56
